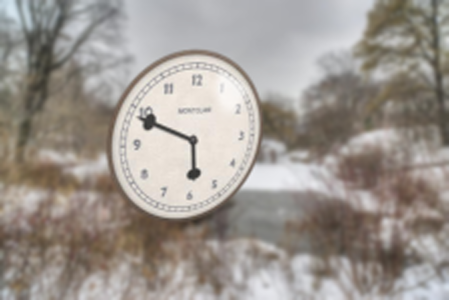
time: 5:49
